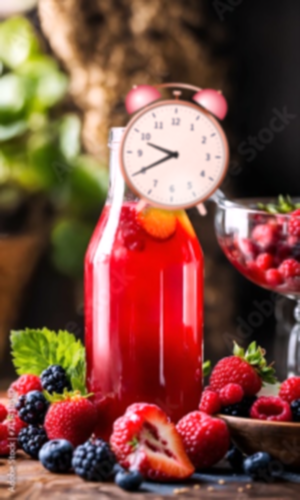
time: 9:40
